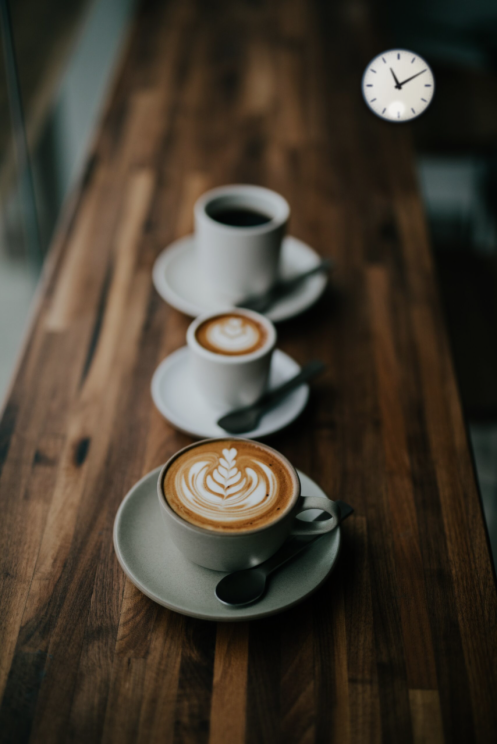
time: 11:10
